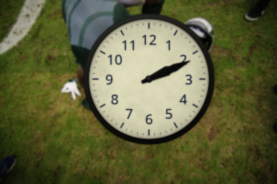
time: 2:11
